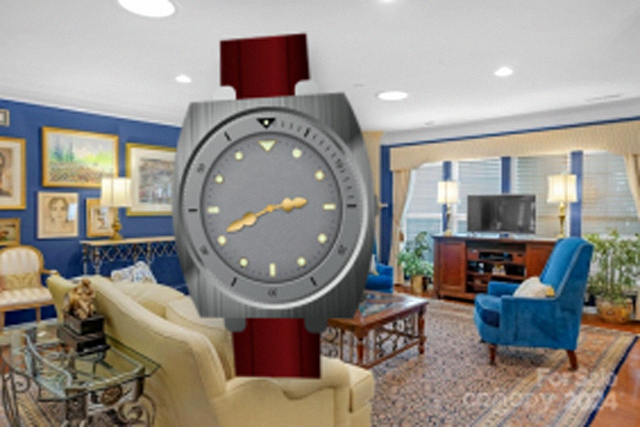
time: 2:41
